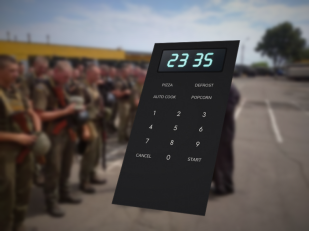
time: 23:35
